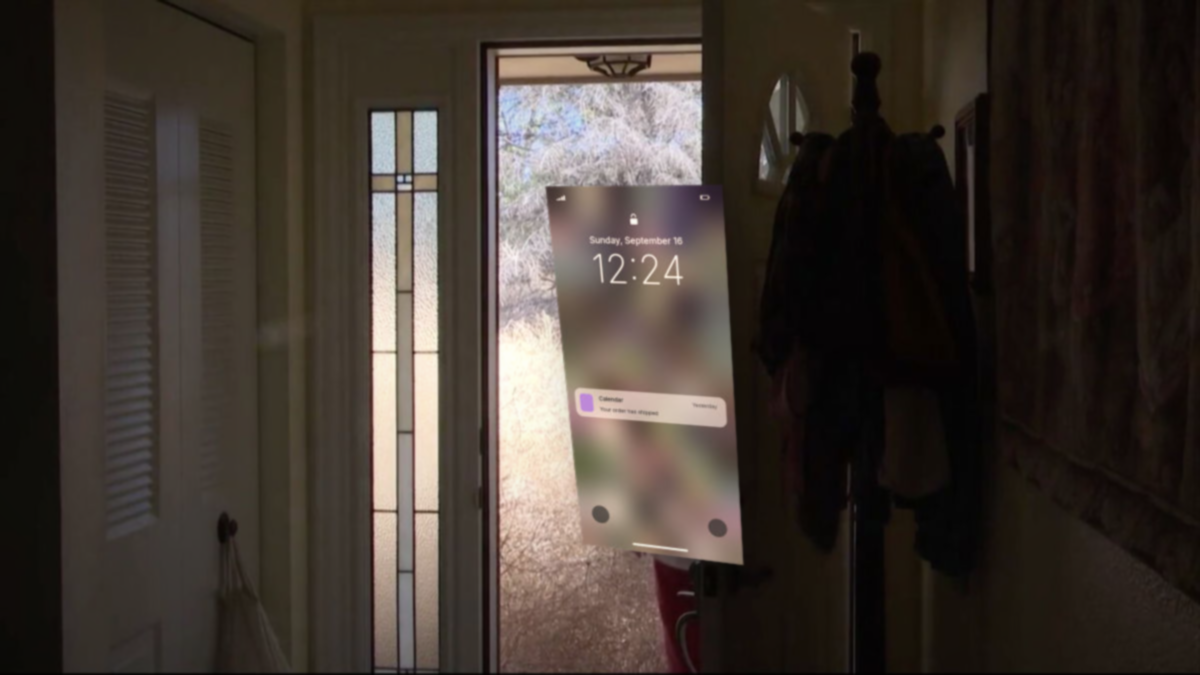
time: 12:24
